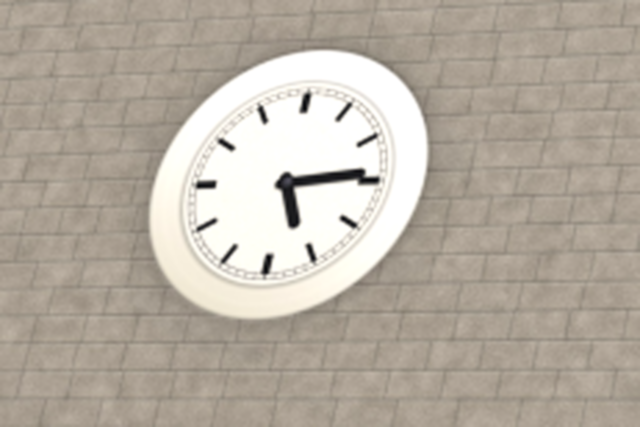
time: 5:14
